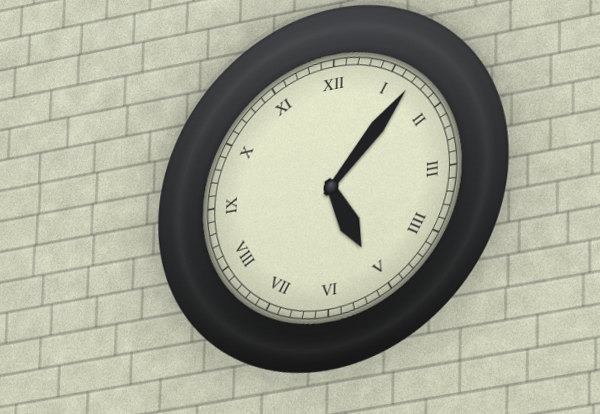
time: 5:07
